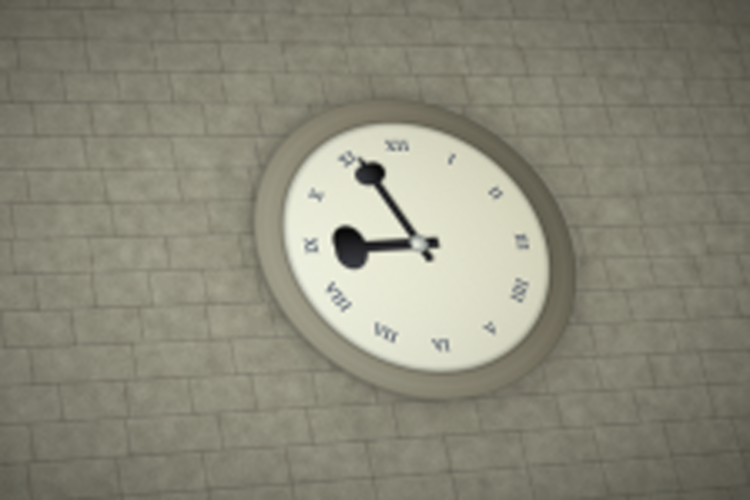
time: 8:56
